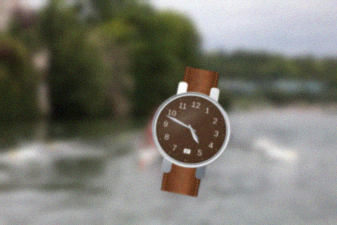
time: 4:48
